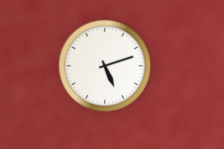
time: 5:12
